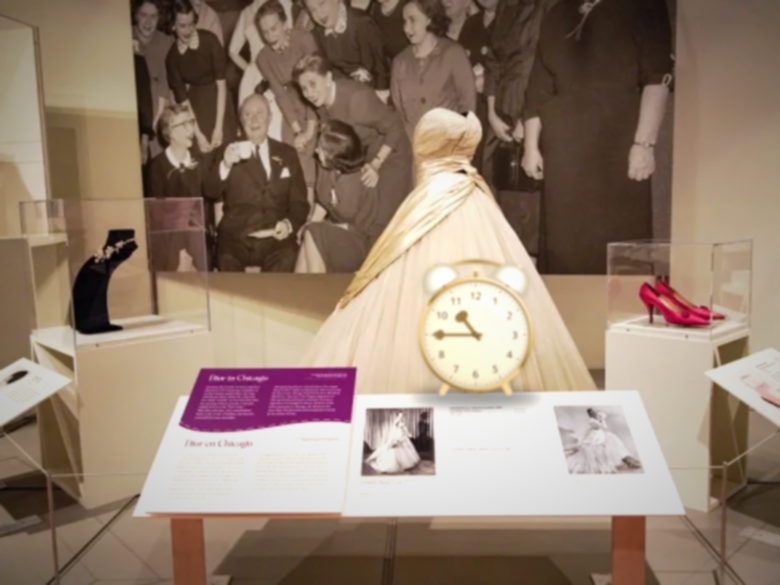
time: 10:45
